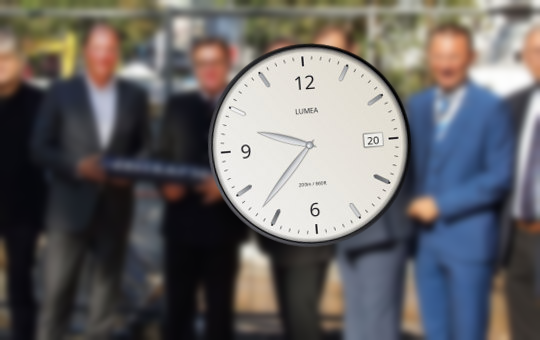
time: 9:37
